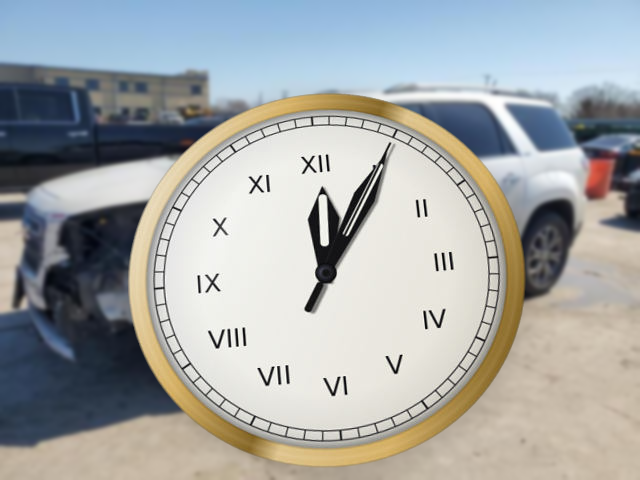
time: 12:05:05
